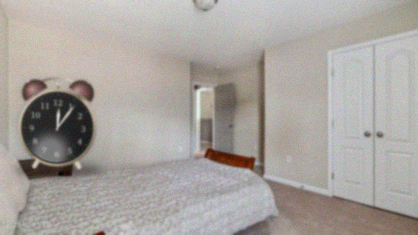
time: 12:06
